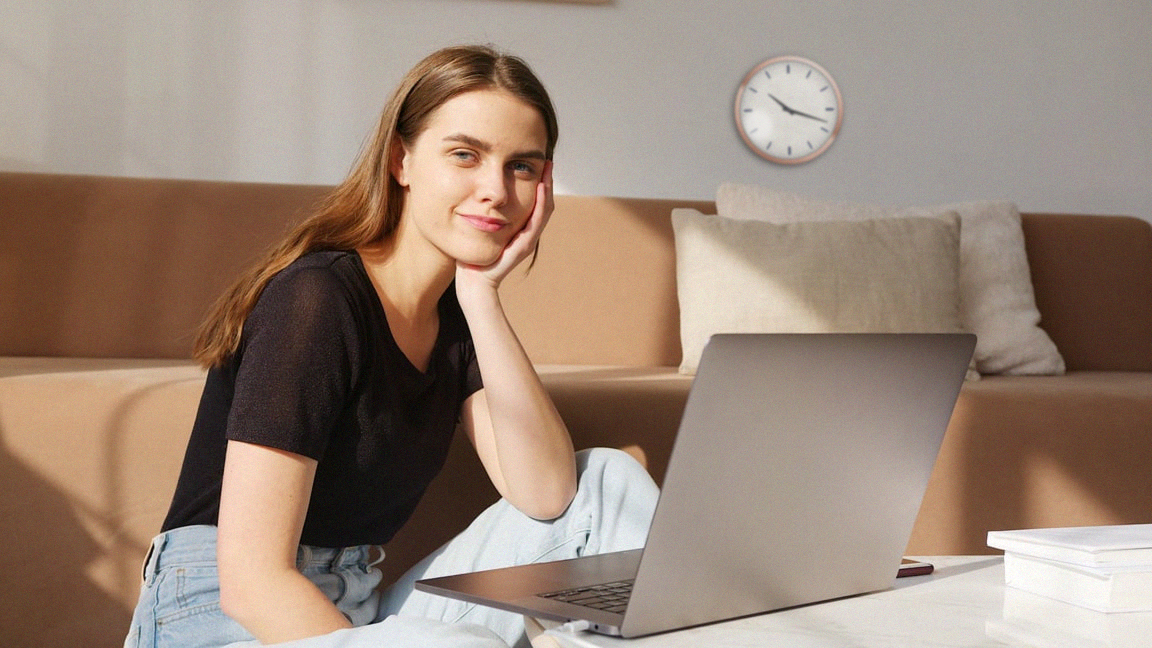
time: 10:18
